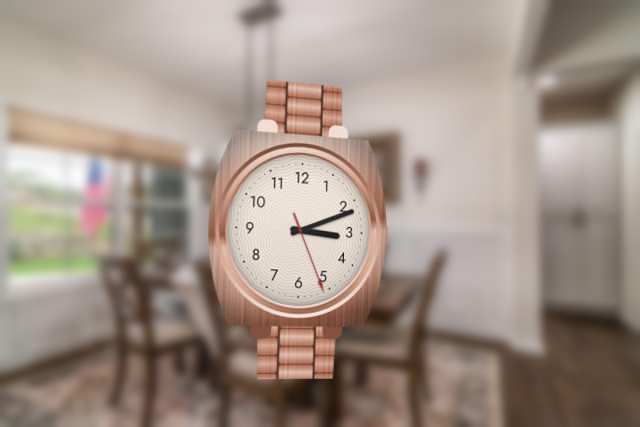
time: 3:11:26
